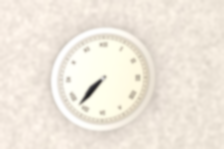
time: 7:37
